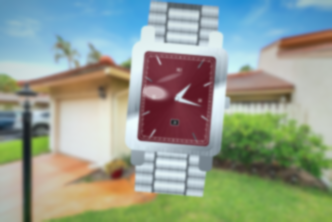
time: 1:17
